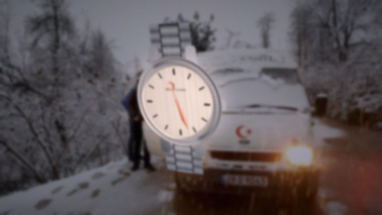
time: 11:27
